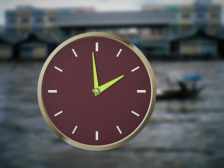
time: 1:59
